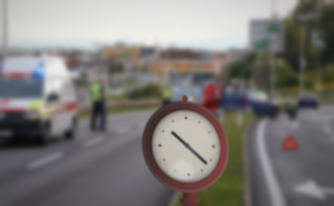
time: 10:22
